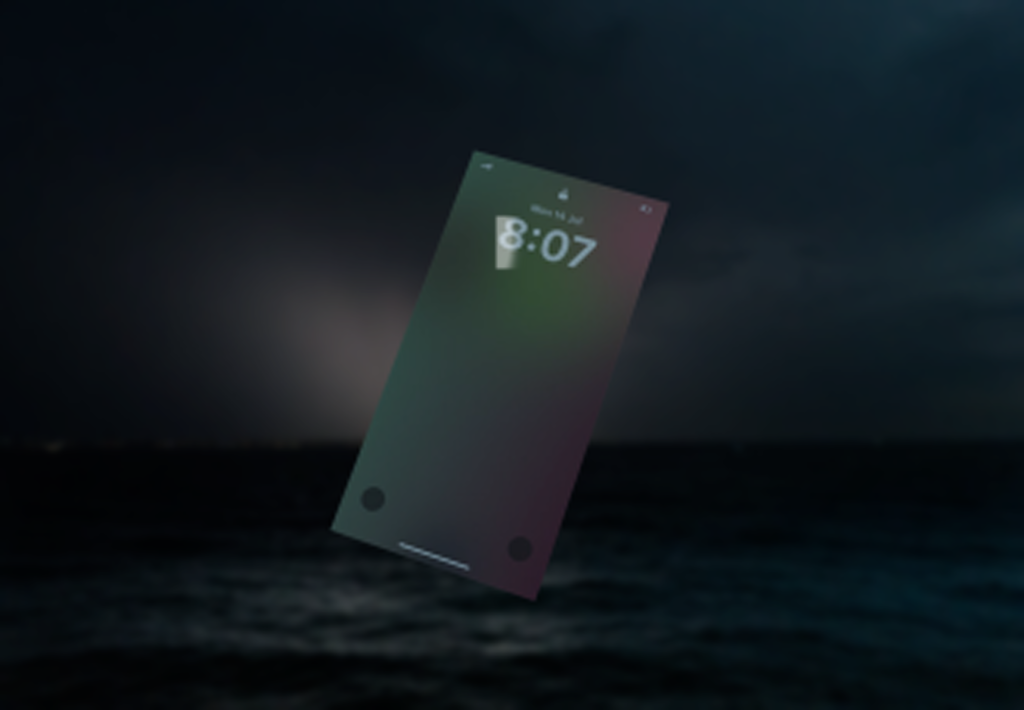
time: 8:07
